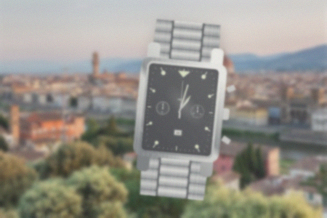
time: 1:02
